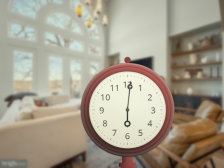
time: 6:01
